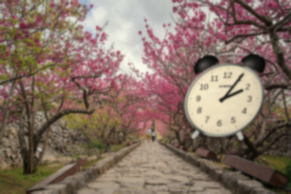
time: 2:05
